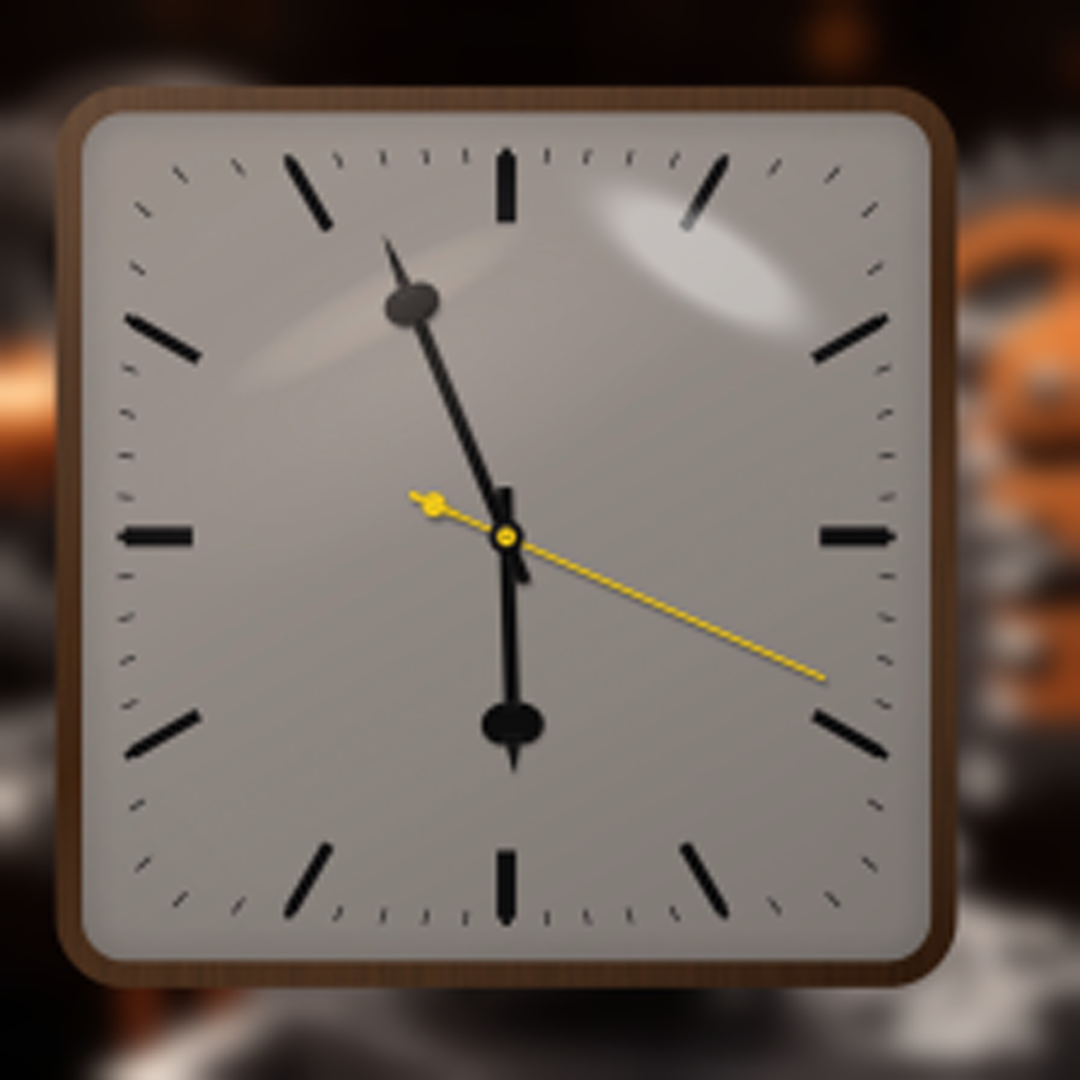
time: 5:56:19
